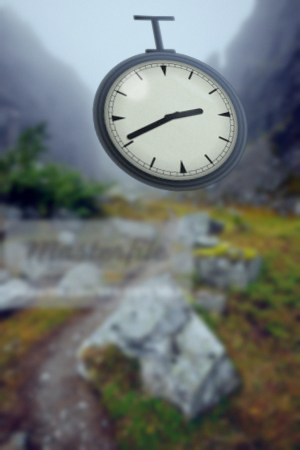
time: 2:41
